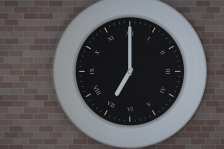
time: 7:00
